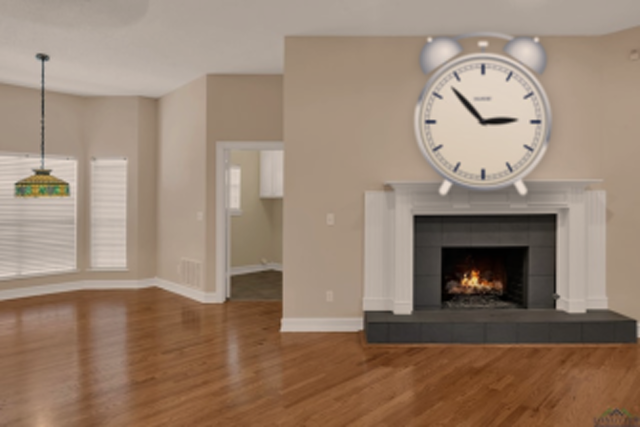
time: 2:53
